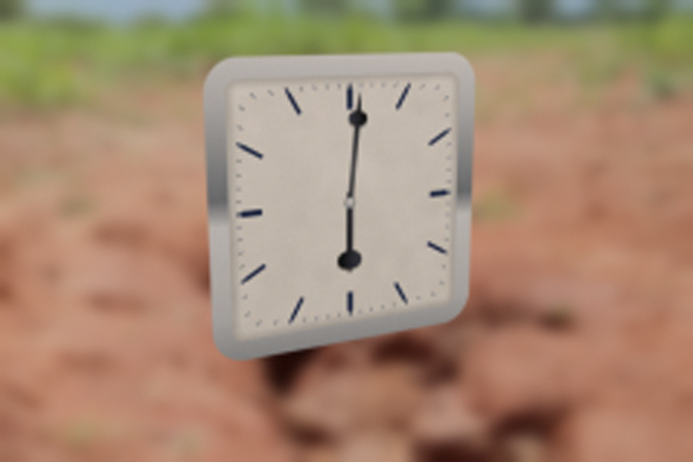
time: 6:01
